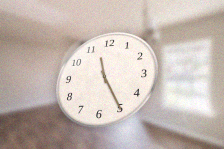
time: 11:25
